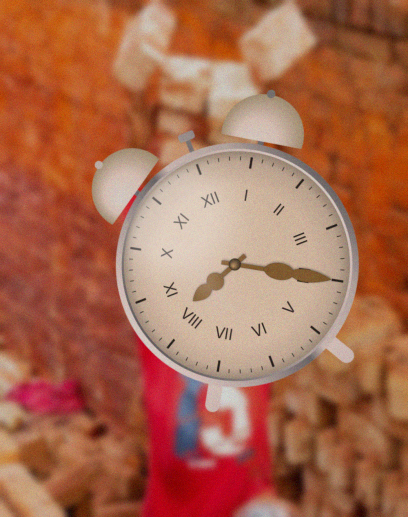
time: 8:20
